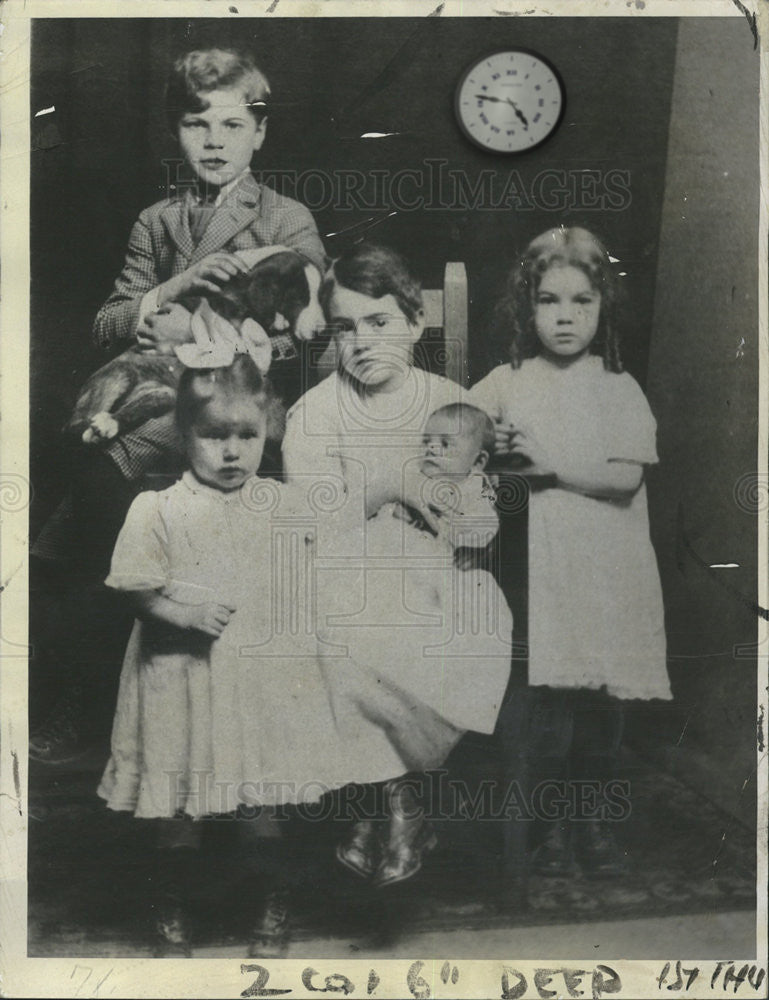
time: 4:47
